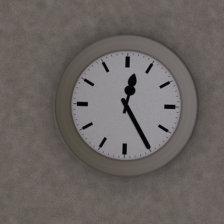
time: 12:25
